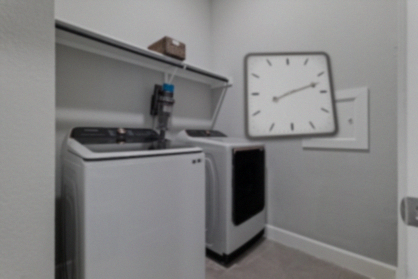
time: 8:12
